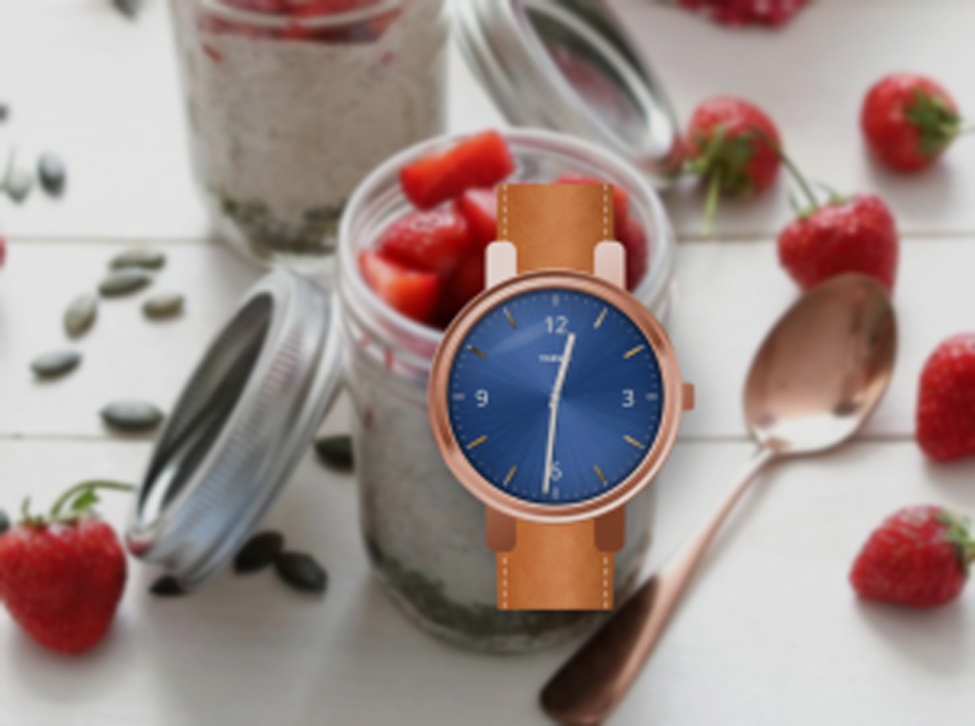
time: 12:31
